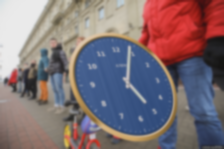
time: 5:04
